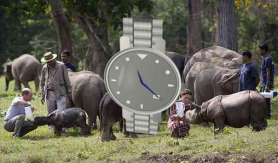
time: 11:22
